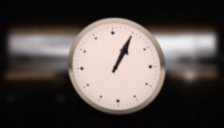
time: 1:05
